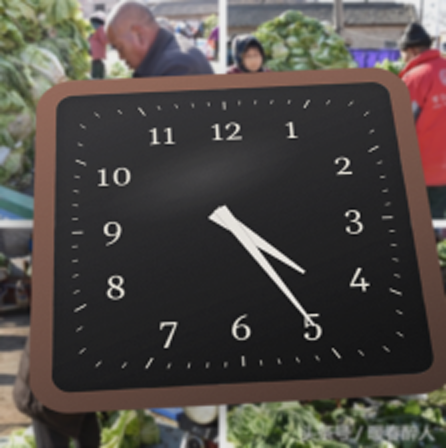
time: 4:25
